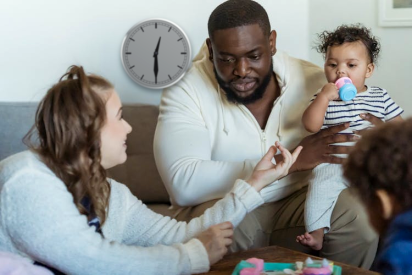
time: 12:30
